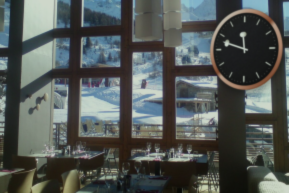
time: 11:48
